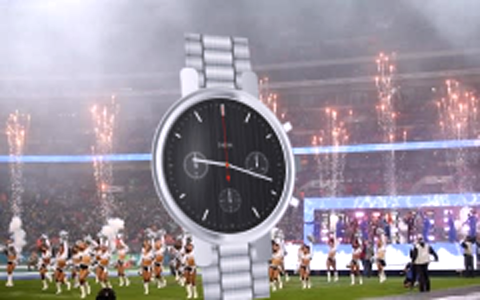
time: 9:18
